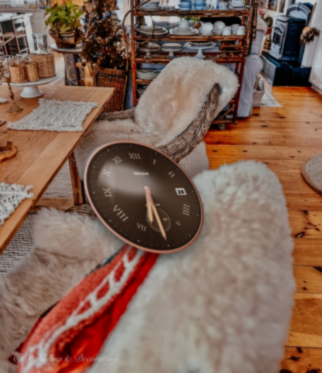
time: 6:30
